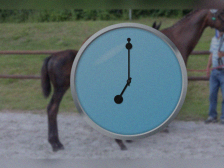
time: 7:00
